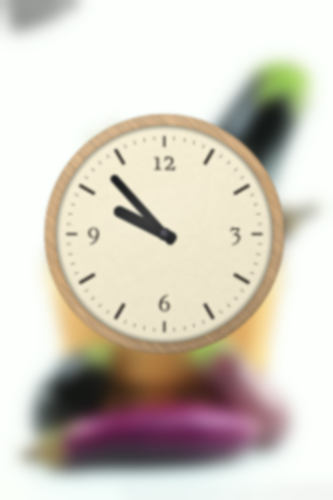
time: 9:53
